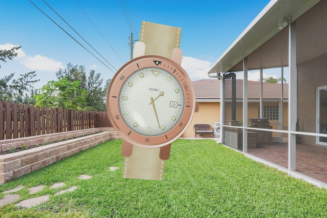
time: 1:26
